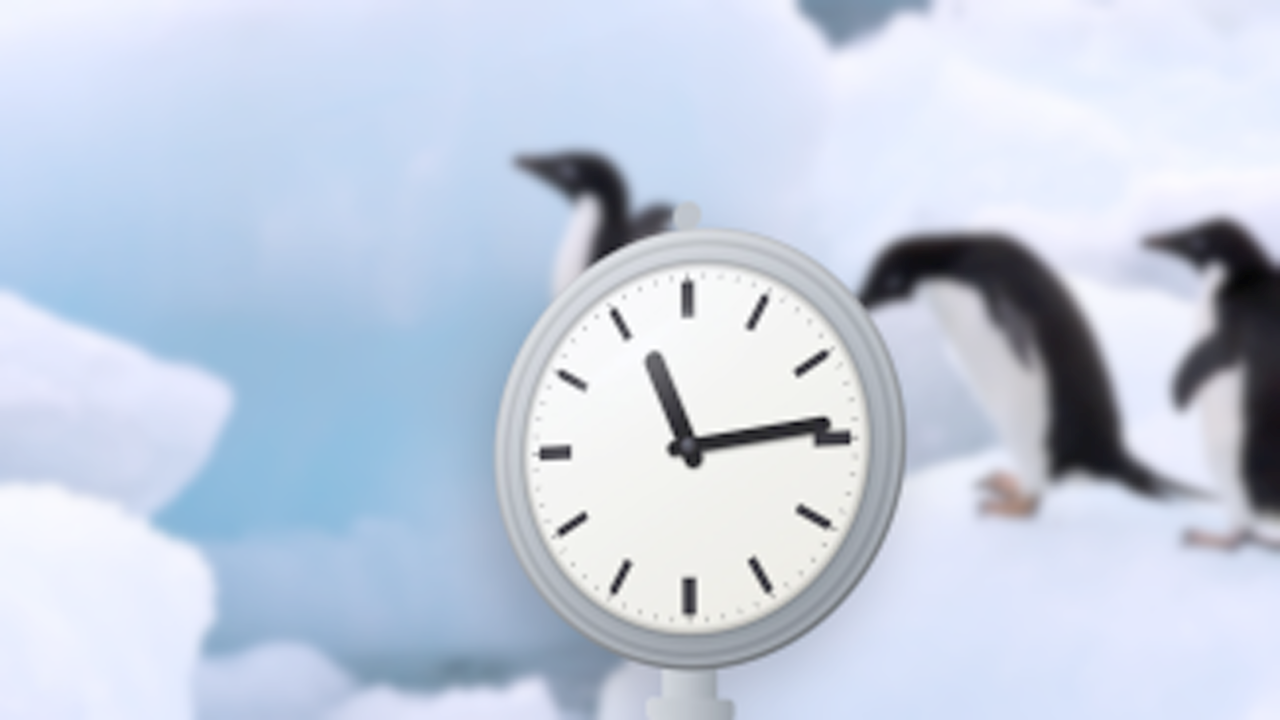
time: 11:14
